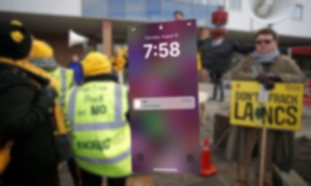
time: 7:58
